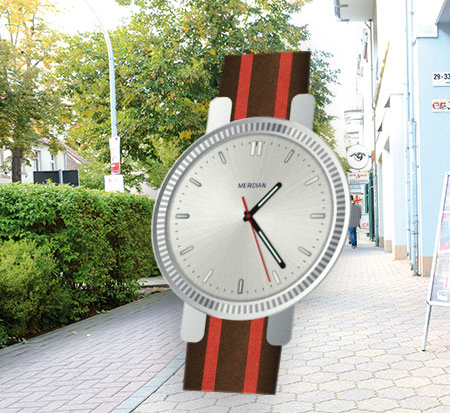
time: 1:23:26
